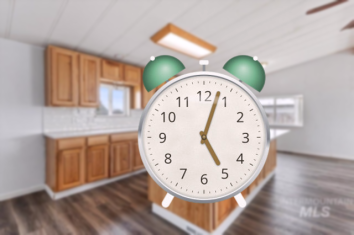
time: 5:03
